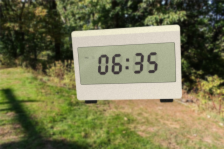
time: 6:35
